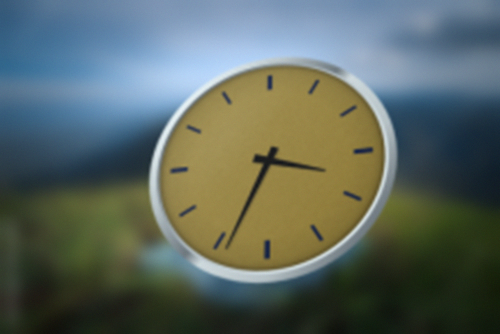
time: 3:34
